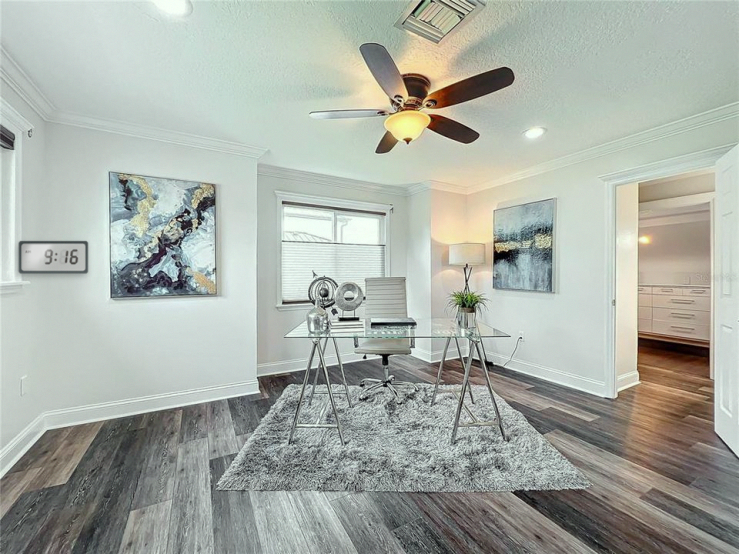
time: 9:16
